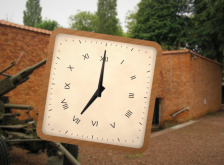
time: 7:00
